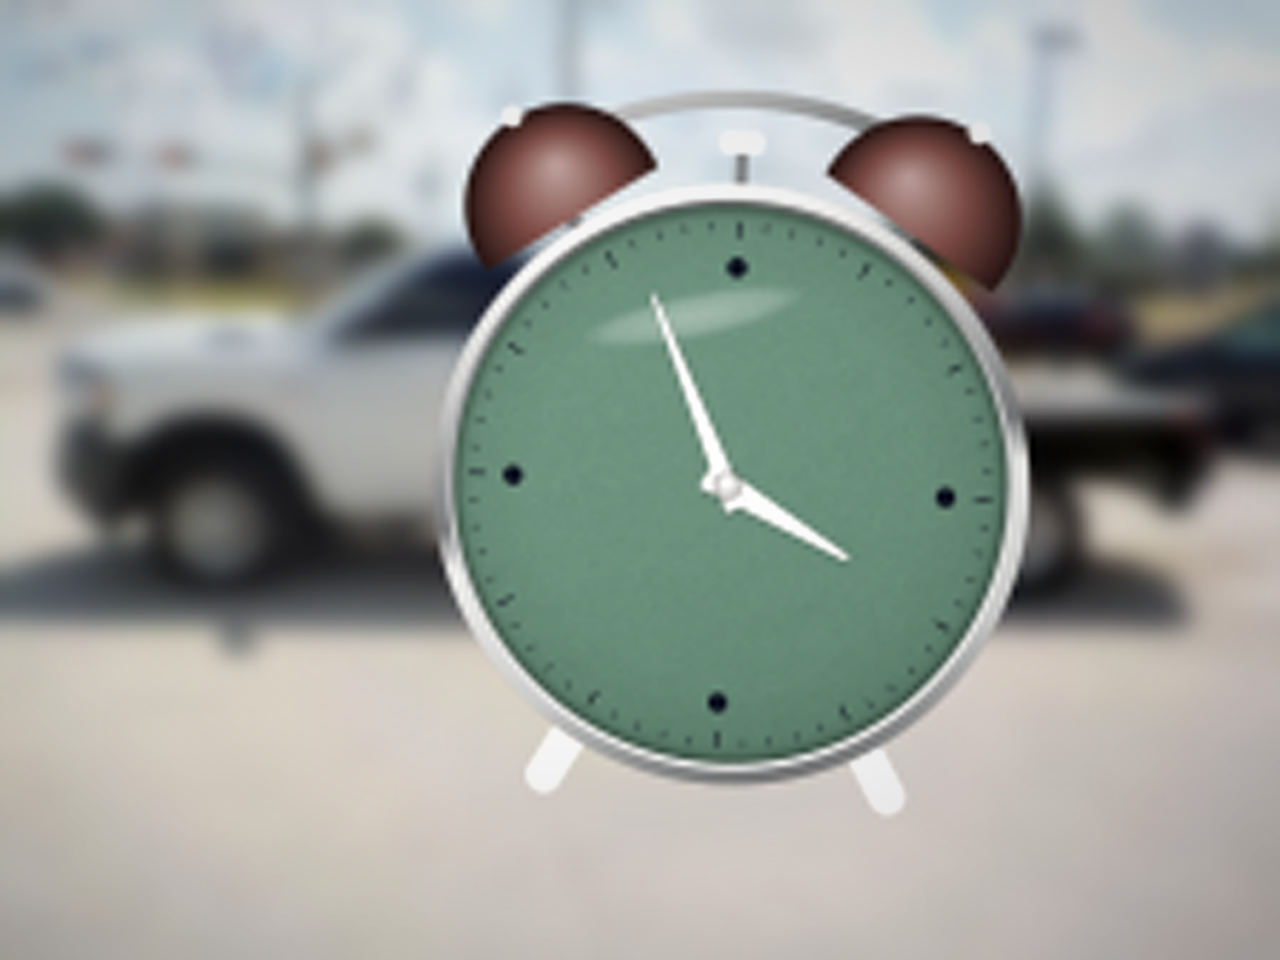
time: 3:56
